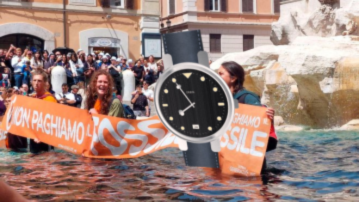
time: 7:55
